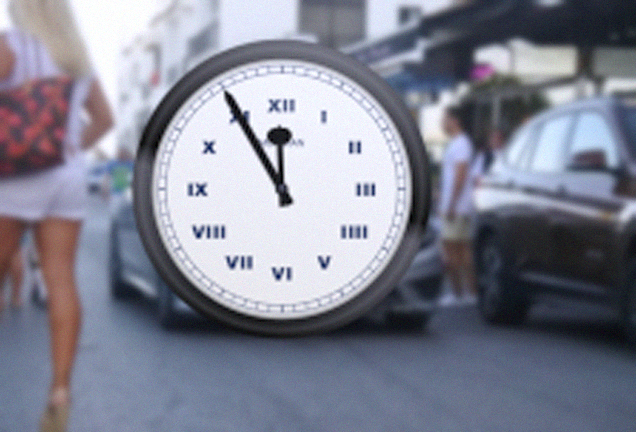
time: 11:55
